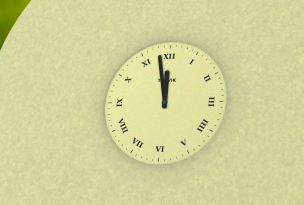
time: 11:58
